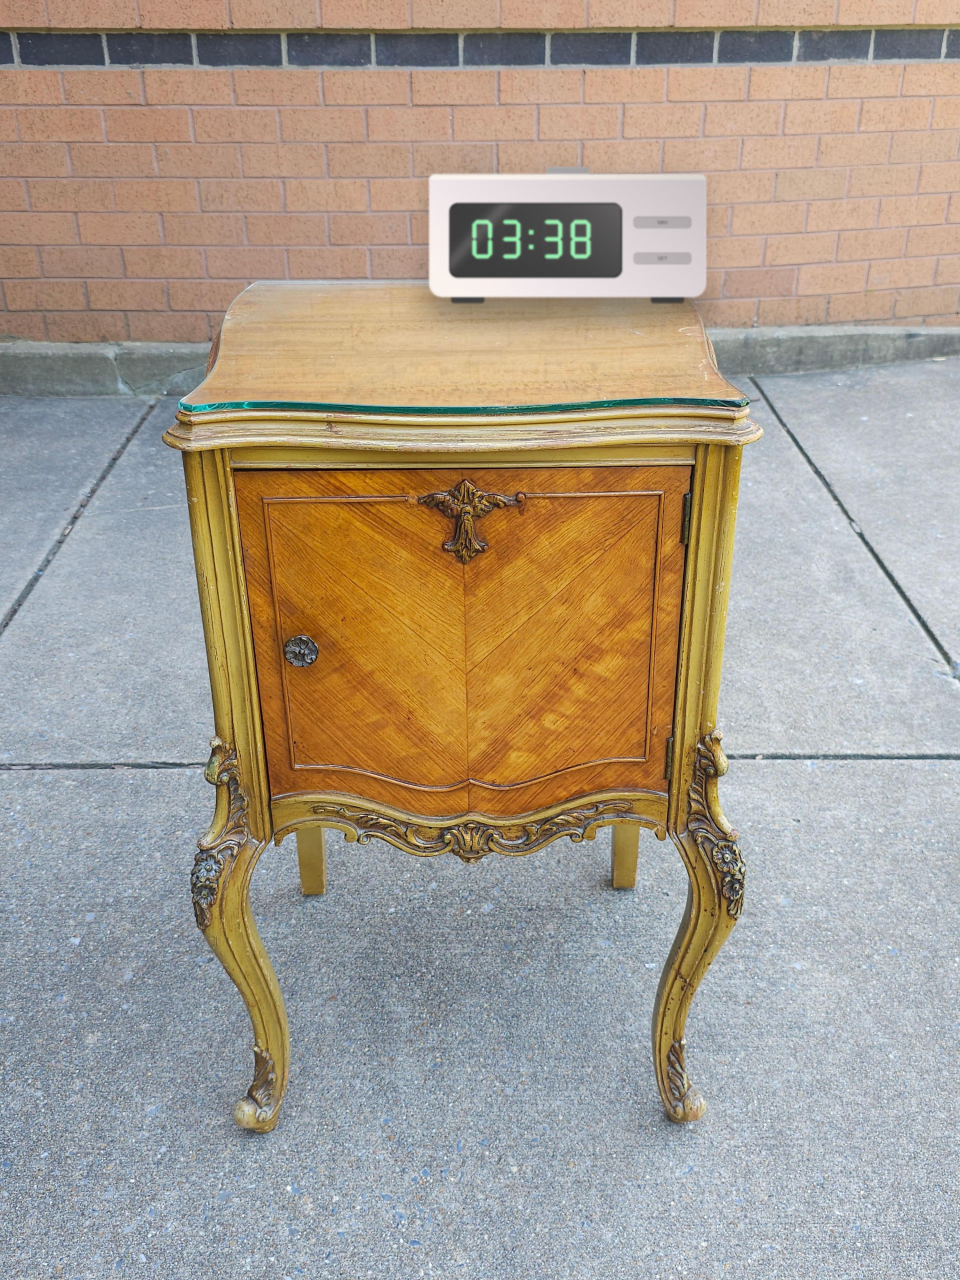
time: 3:38
